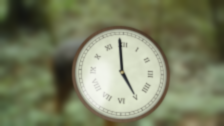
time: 4:59
